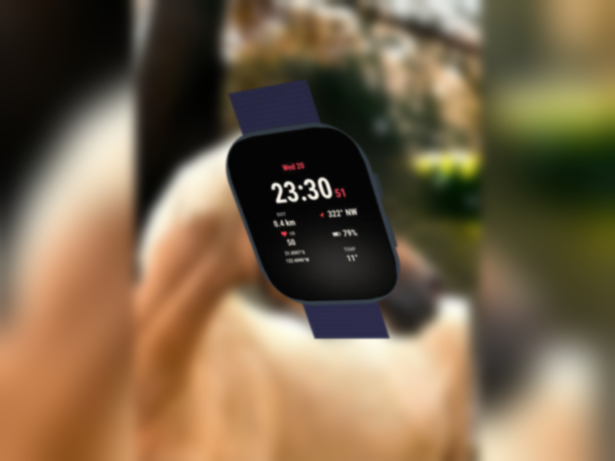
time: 23:30:51
